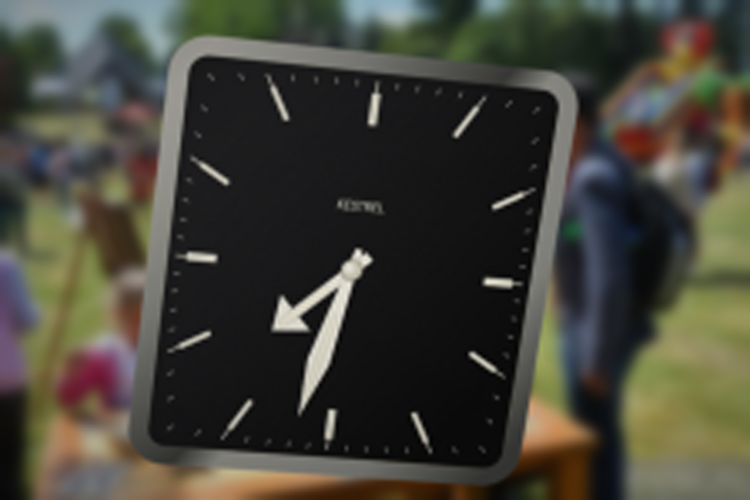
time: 7:32
